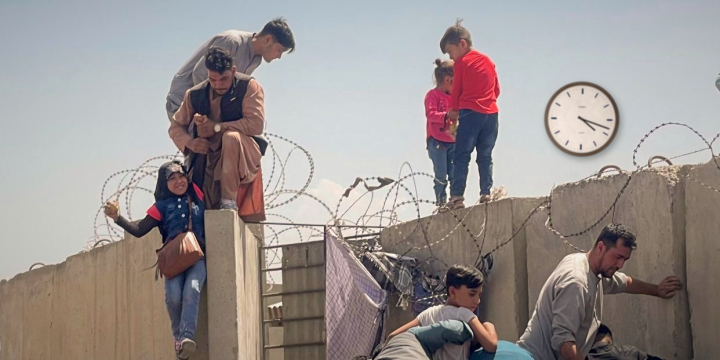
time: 4:18
